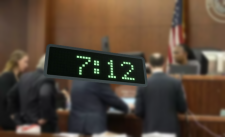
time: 7:12
